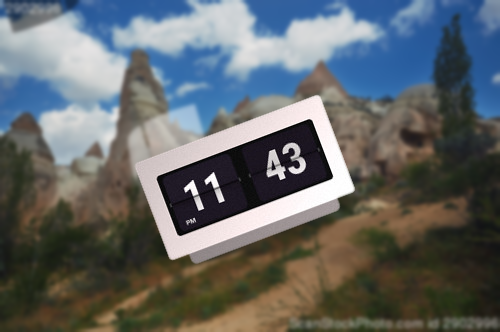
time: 11:43
